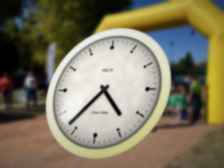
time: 4:37
